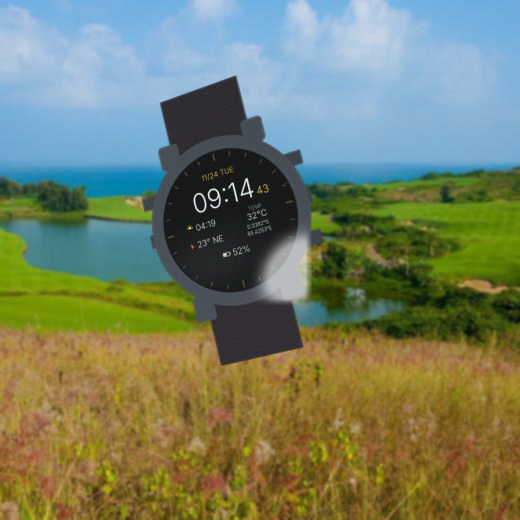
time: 9:14:43
